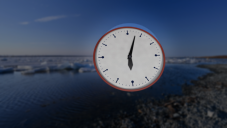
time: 6:03
